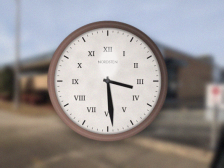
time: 3:29
